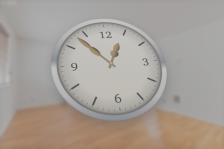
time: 12:53
